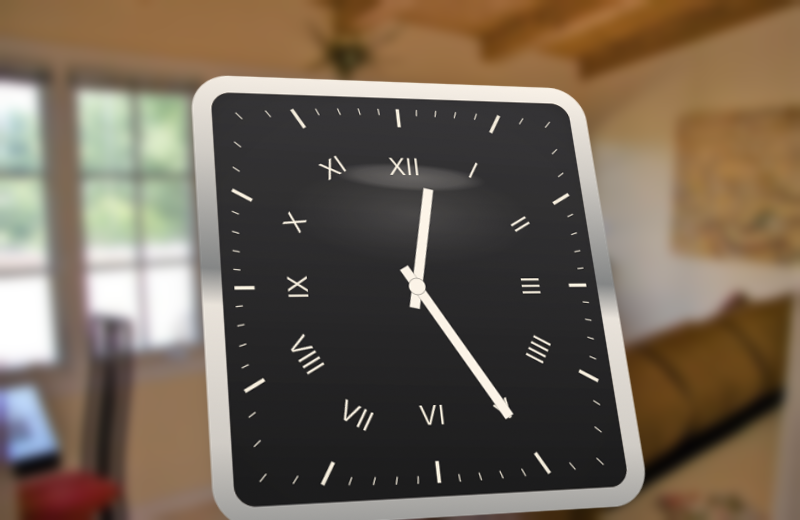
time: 12:25
